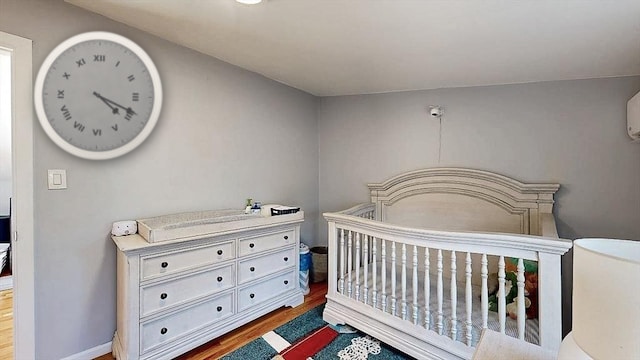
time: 4:19
